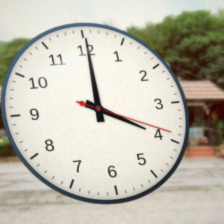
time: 4:00:19
